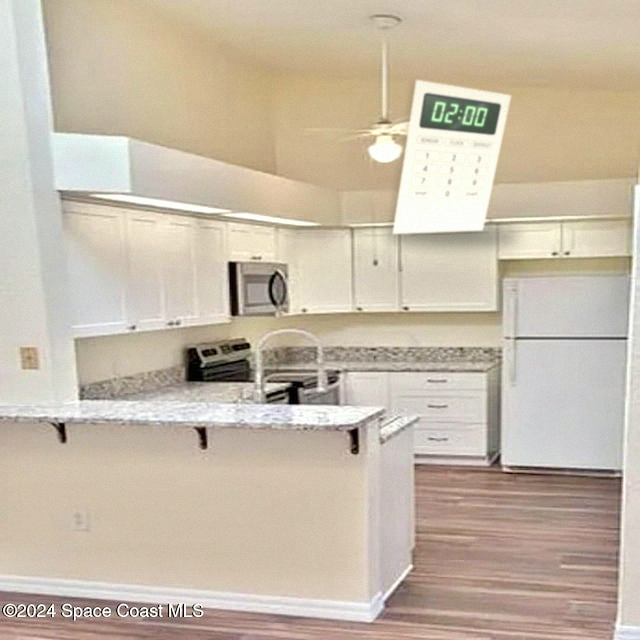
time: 2:00
